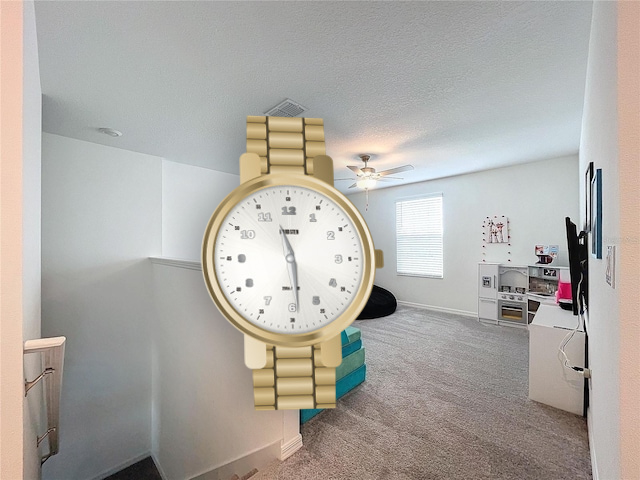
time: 11:29
